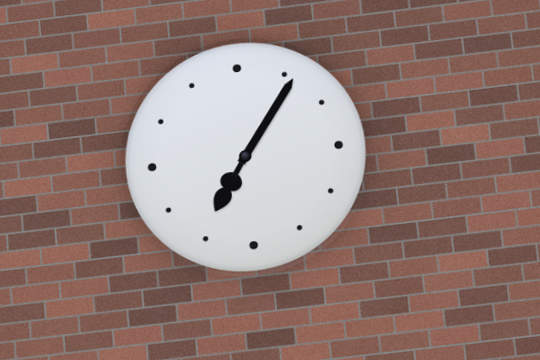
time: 7:06
